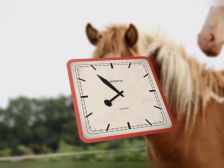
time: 7:54
